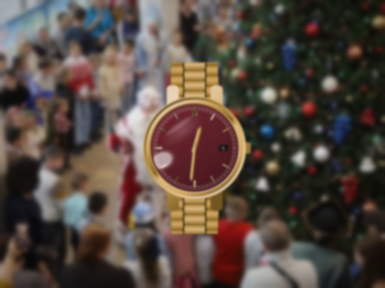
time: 12:31
